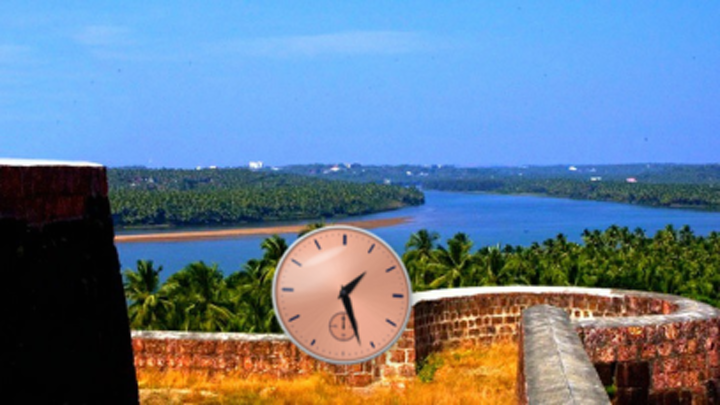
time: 1:27
